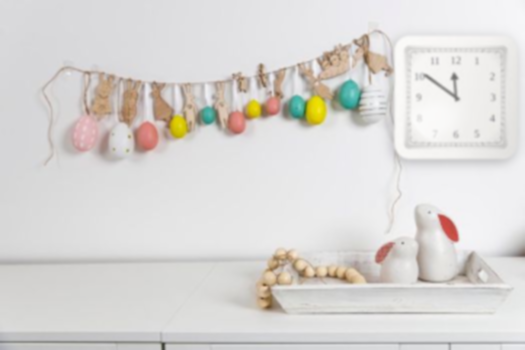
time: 11:51
